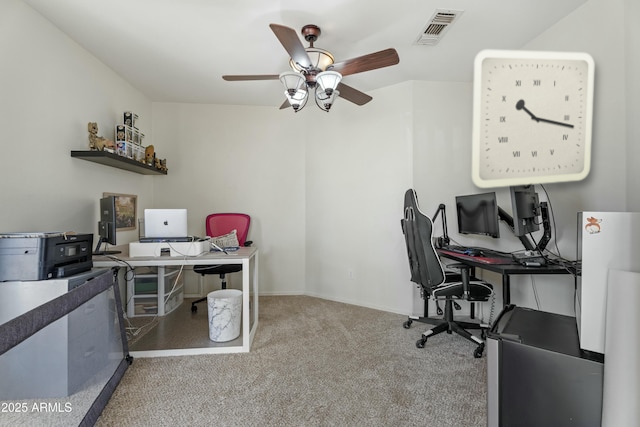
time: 10:17
